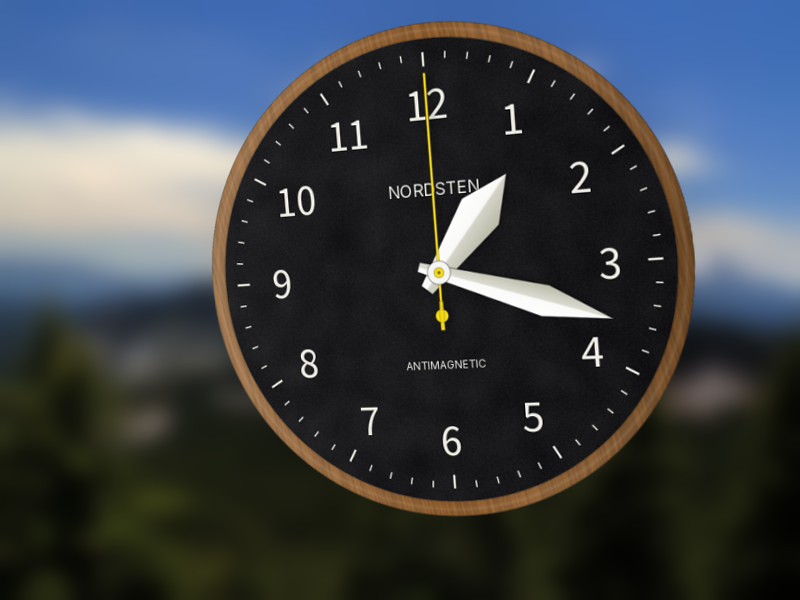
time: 1:18:00
